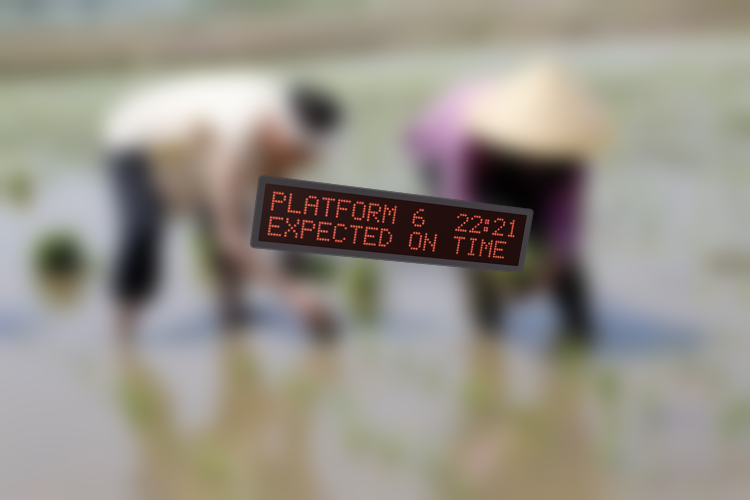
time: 22:21
